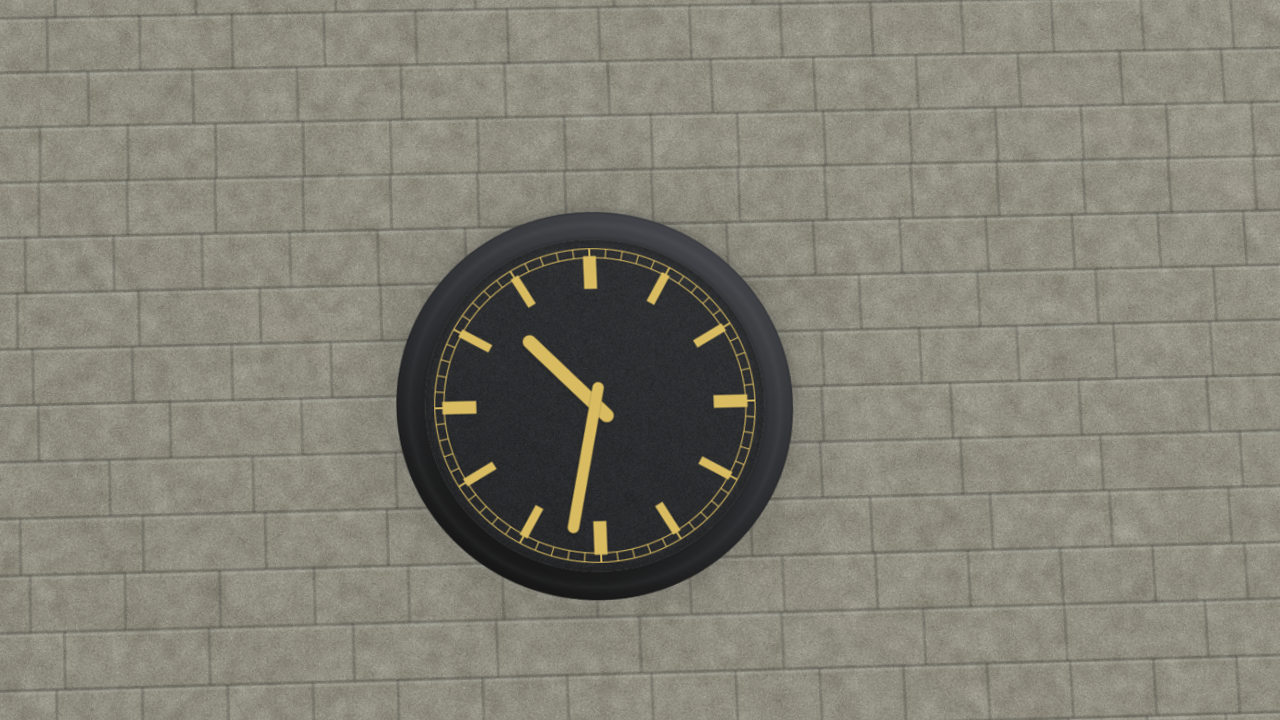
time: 10:32
